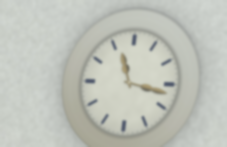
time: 11:17
